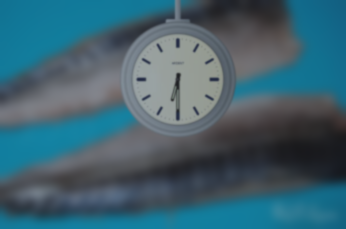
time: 6:30
